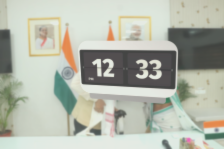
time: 12:33
